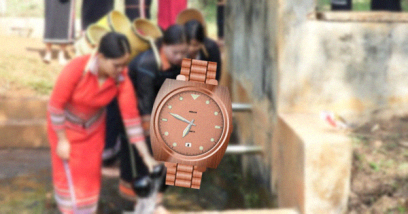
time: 6:48
